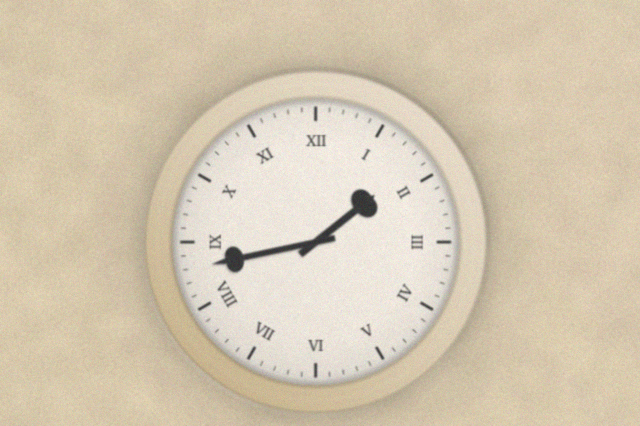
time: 1:43
